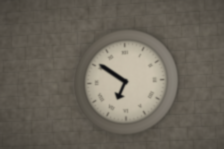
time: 6:51
